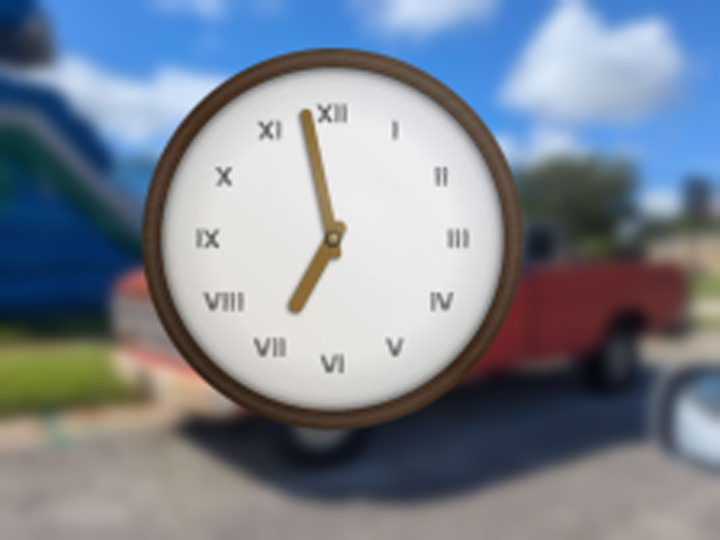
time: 6:58
